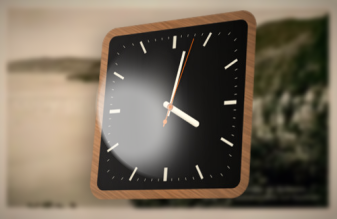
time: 4:02:03
